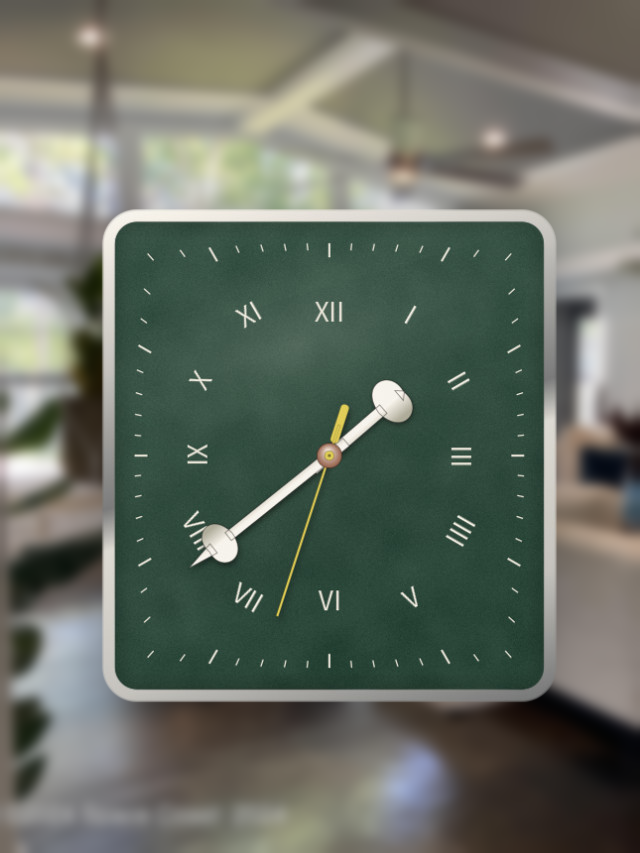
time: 1:38:33
